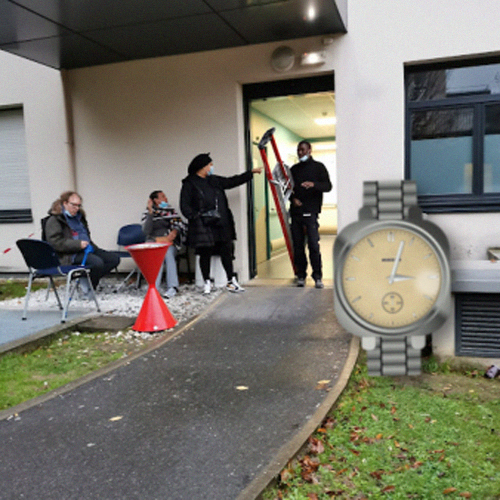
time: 3:03
